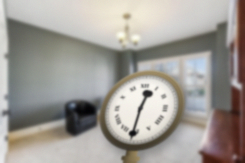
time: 12:31
